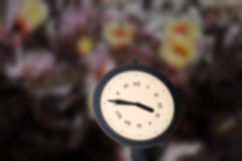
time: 3:46
